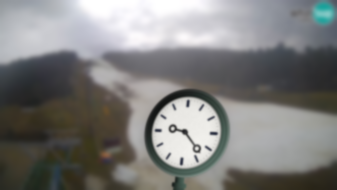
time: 9:23
